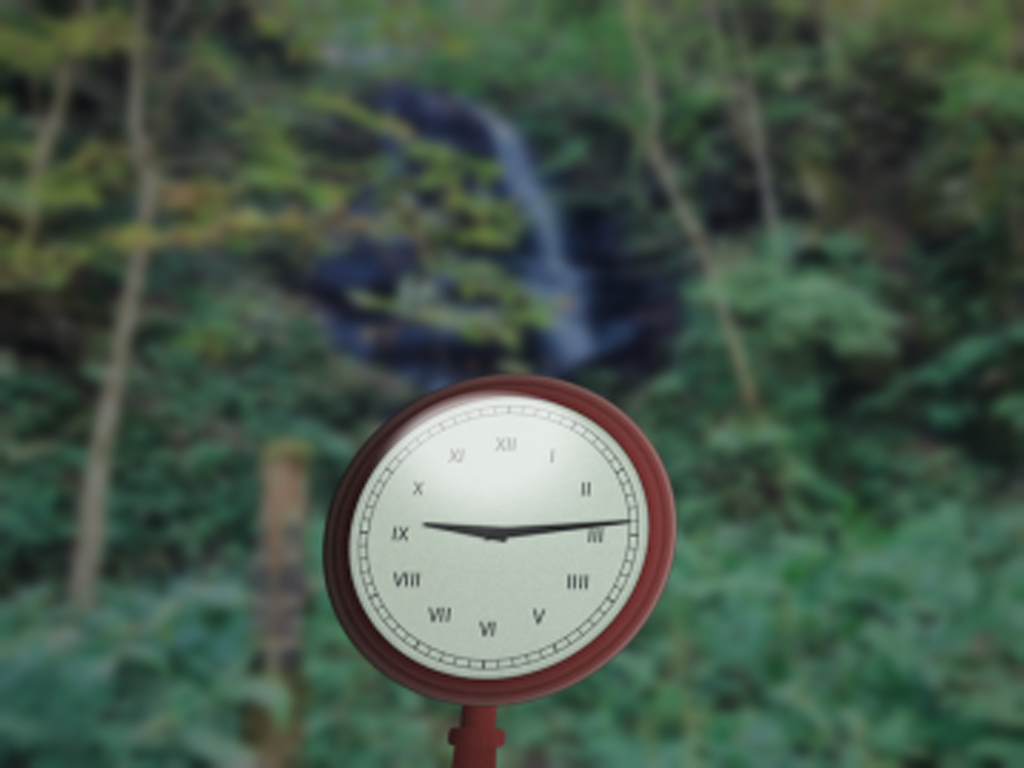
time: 9:14
